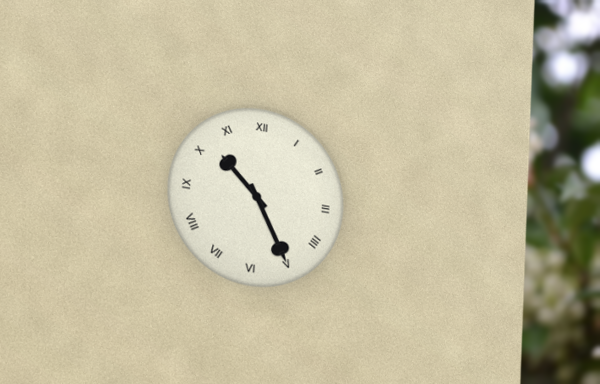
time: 10:25
